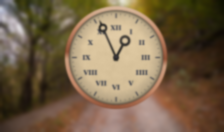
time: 12:56
